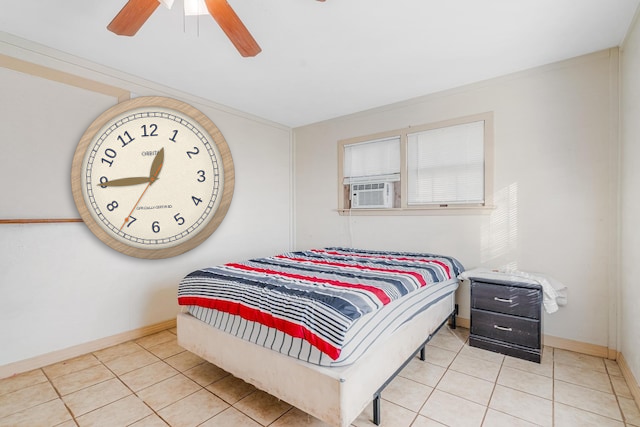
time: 12:44:36
